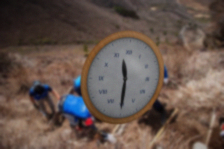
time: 11:30
